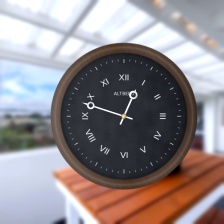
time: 12:48
